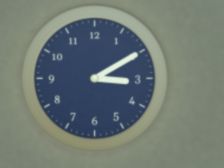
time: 3:10
